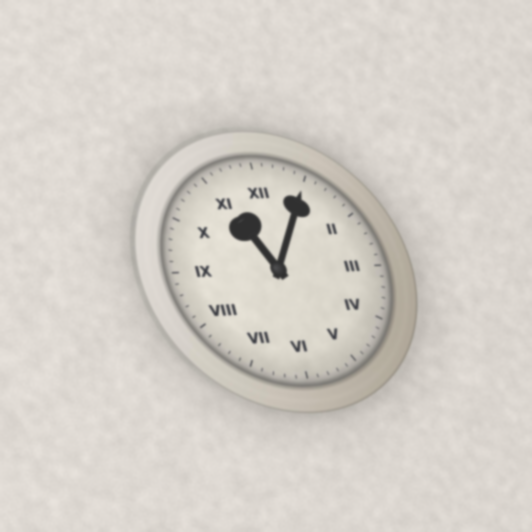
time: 11:05
